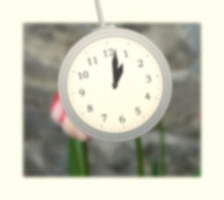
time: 1:02
